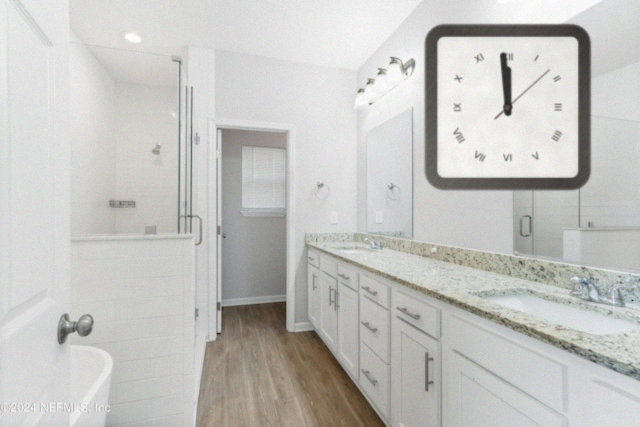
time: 11:59:08
